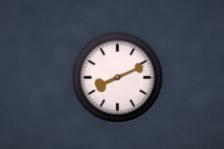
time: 8:11
